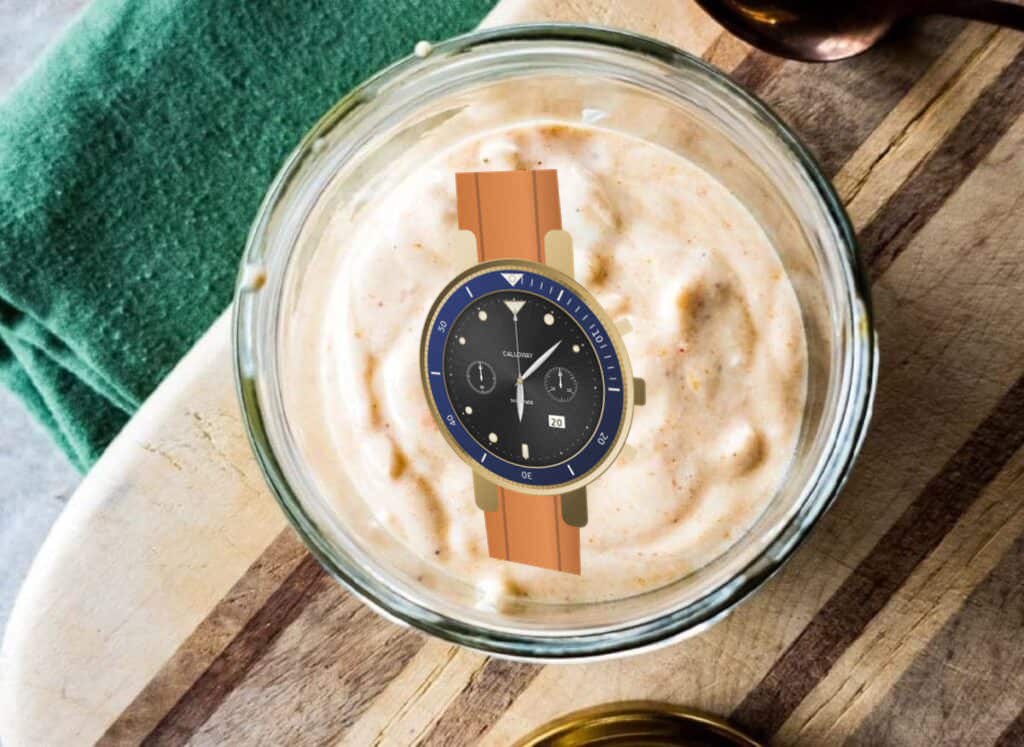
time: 6:08
